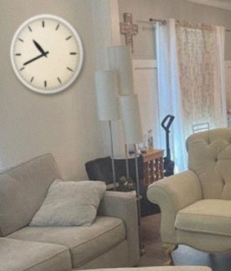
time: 10:41
